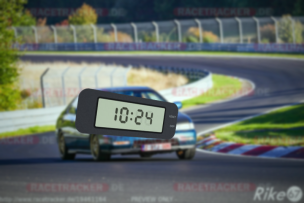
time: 10:24
